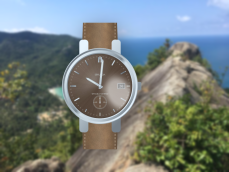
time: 10:01
